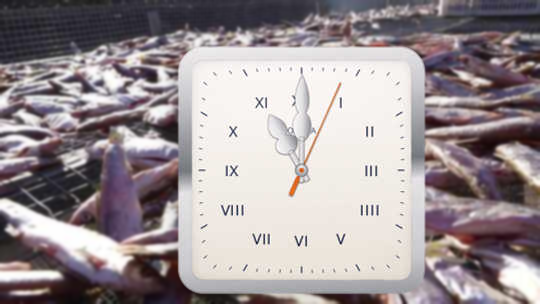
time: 11:00:04
